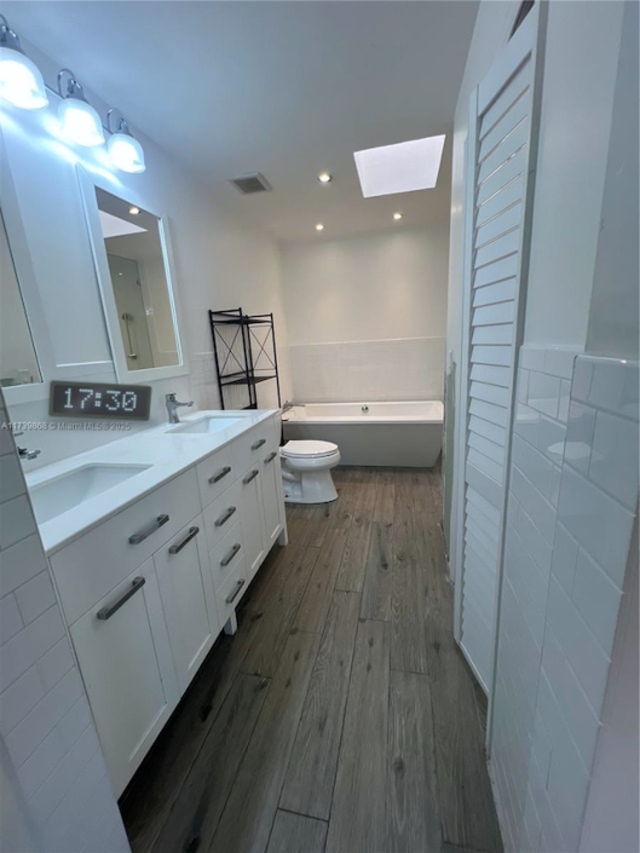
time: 17:30
